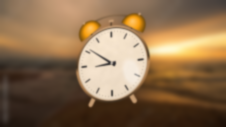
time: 8:51
